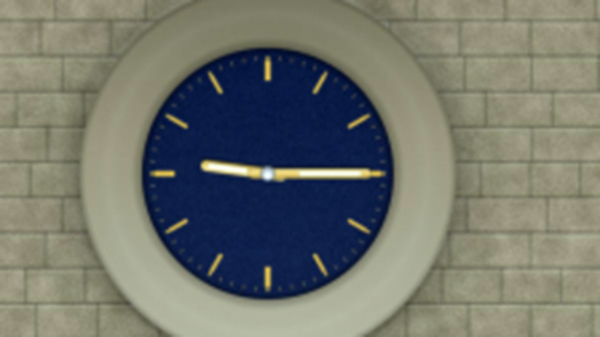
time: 9:15
